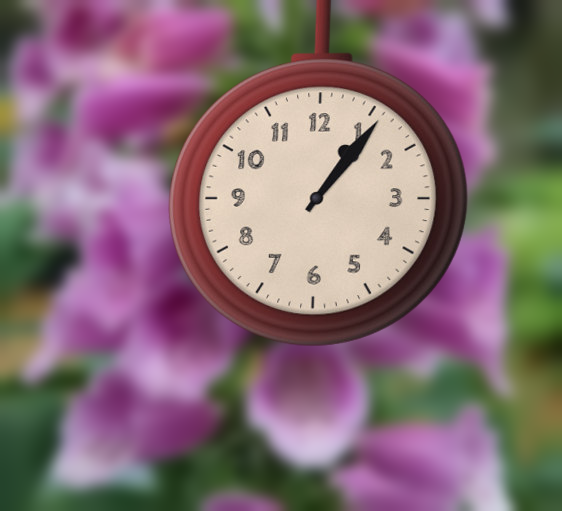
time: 1:06
